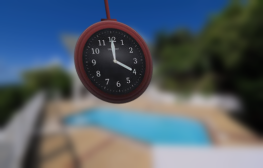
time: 4:00
